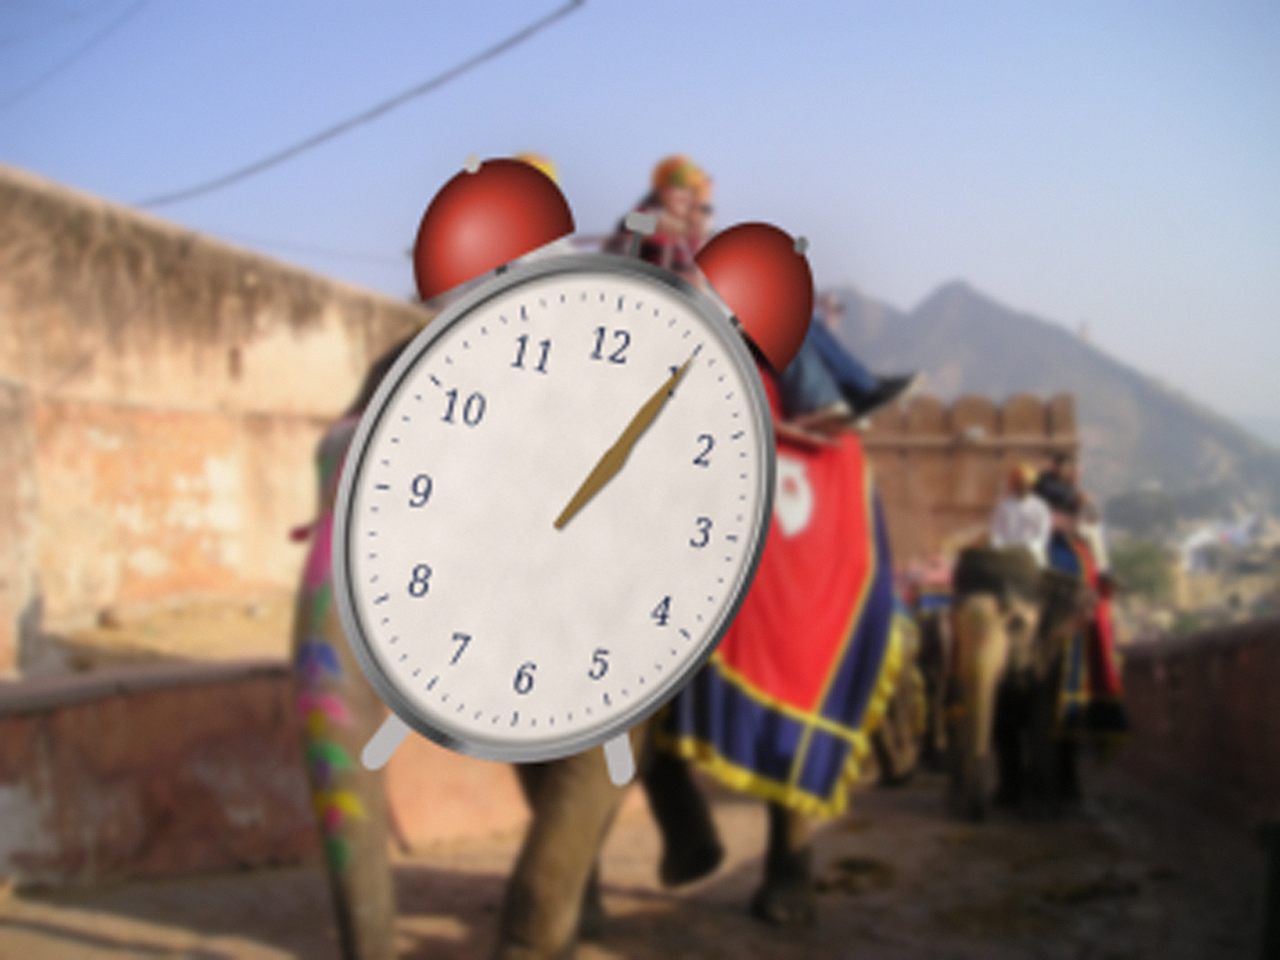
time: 1:05
